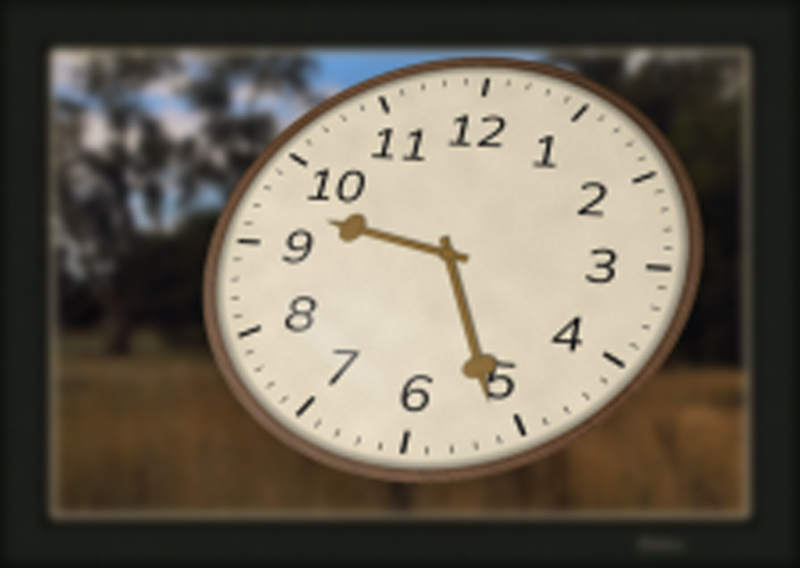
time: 9:26
